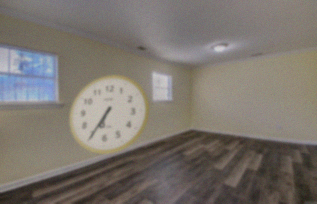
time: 6:35
